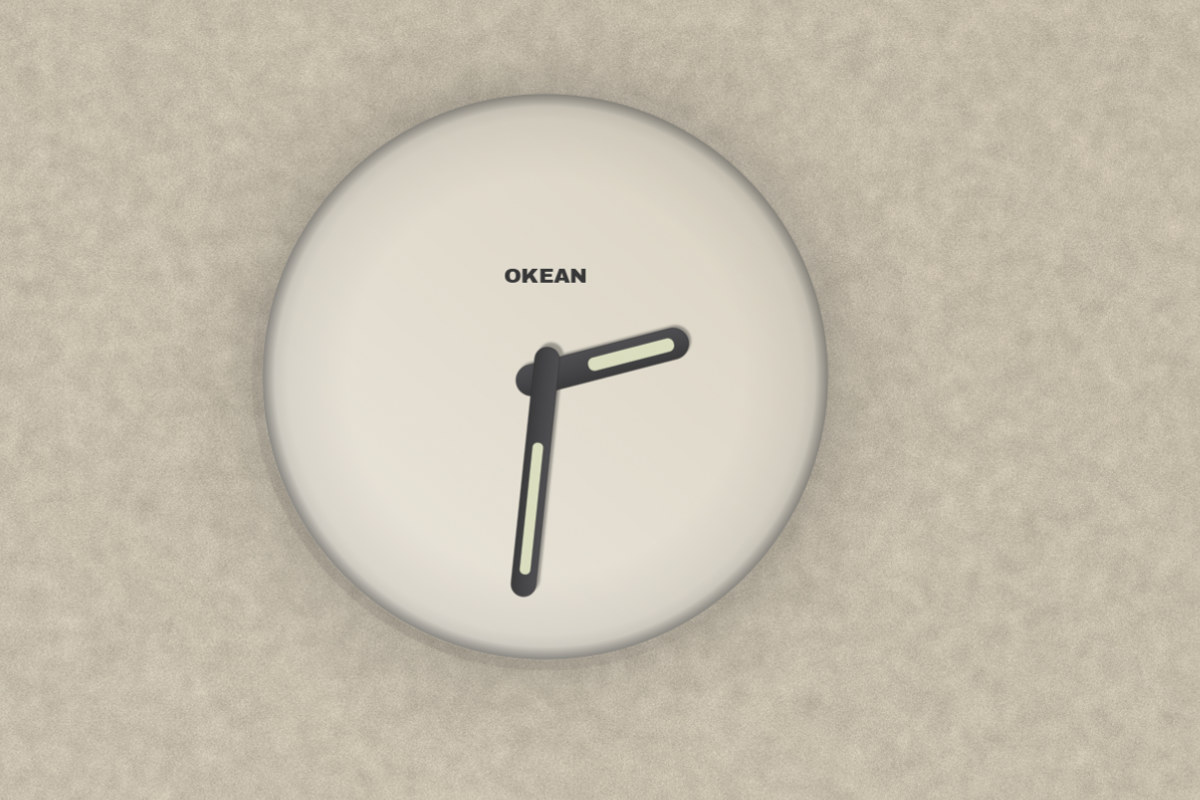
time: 2:31
